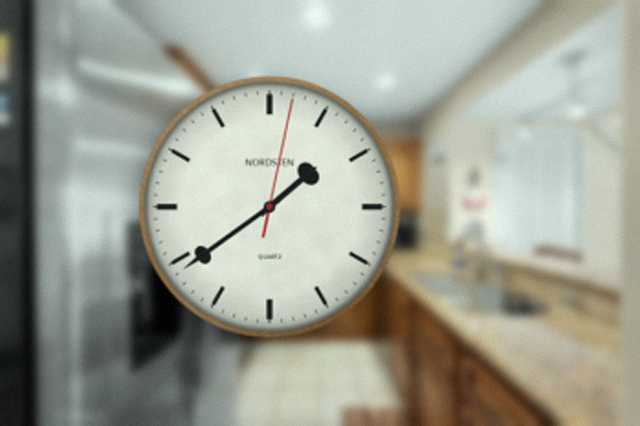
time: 1:39:02
